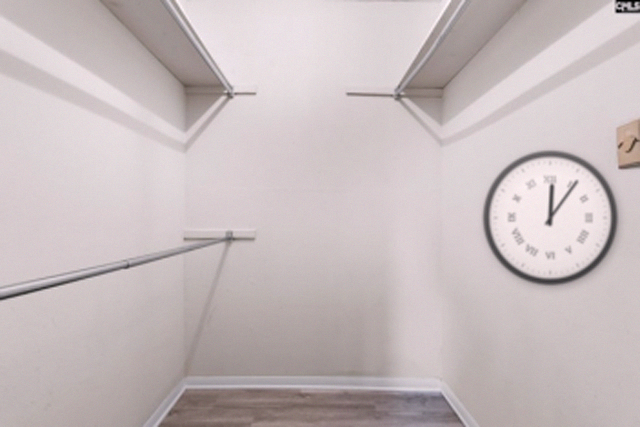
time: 12:06
